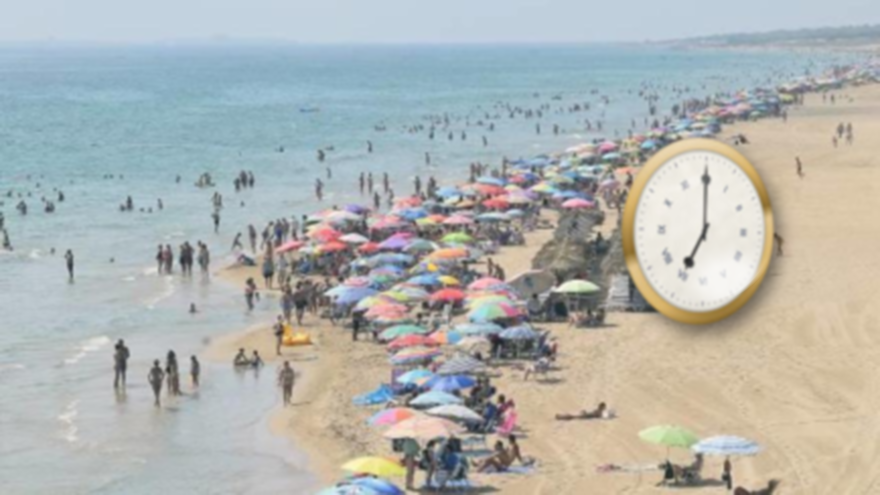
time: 7:00
